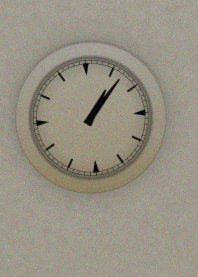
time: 1:07
